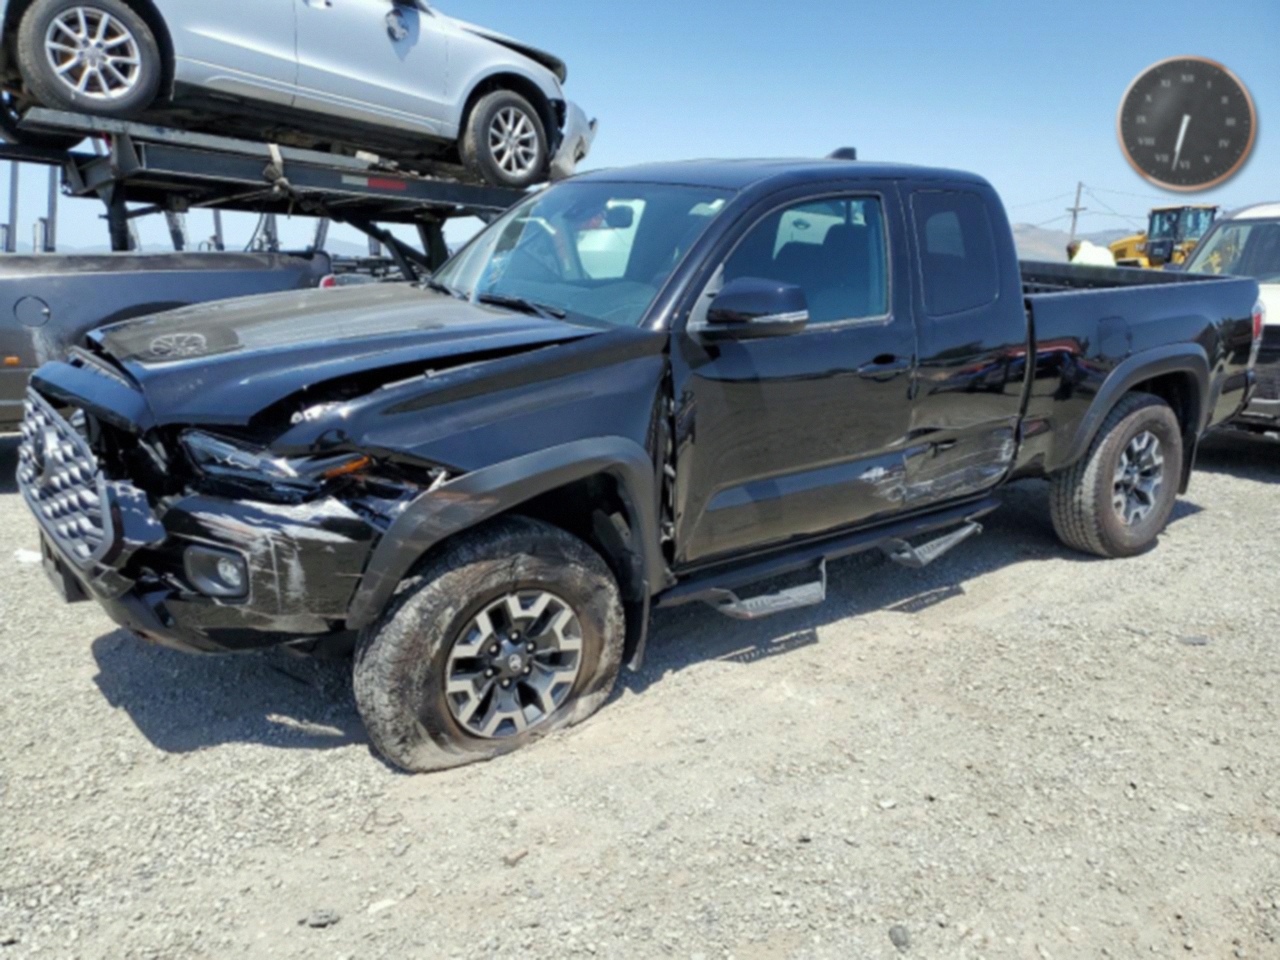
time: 6:32
